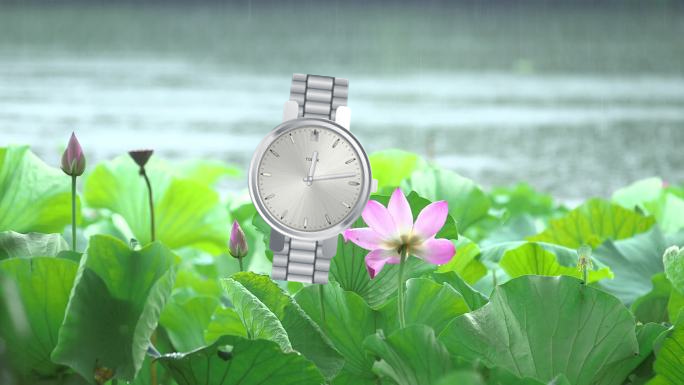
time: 12:13
